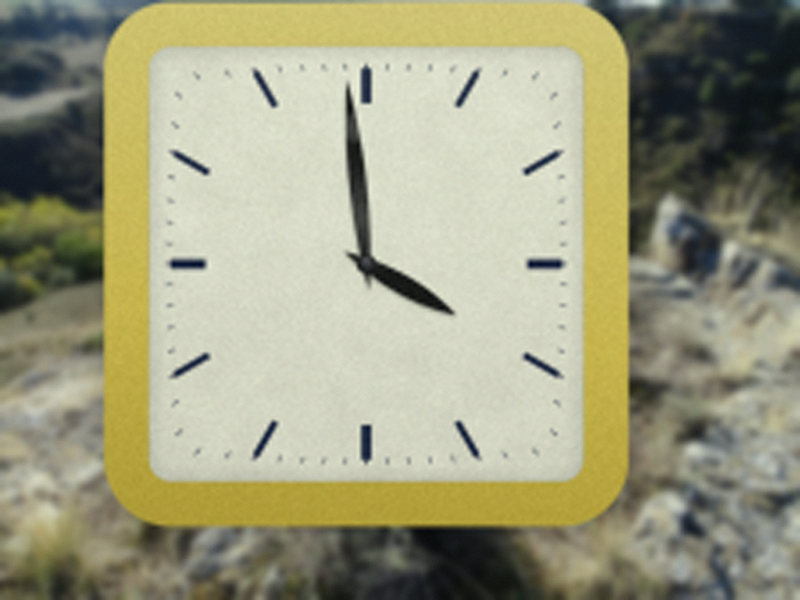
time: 3:59
